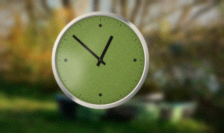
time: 12:52
